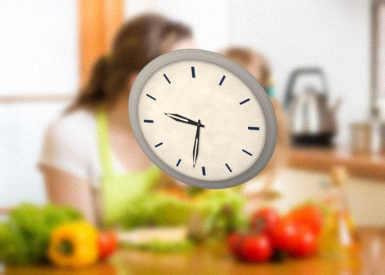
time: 9:32
